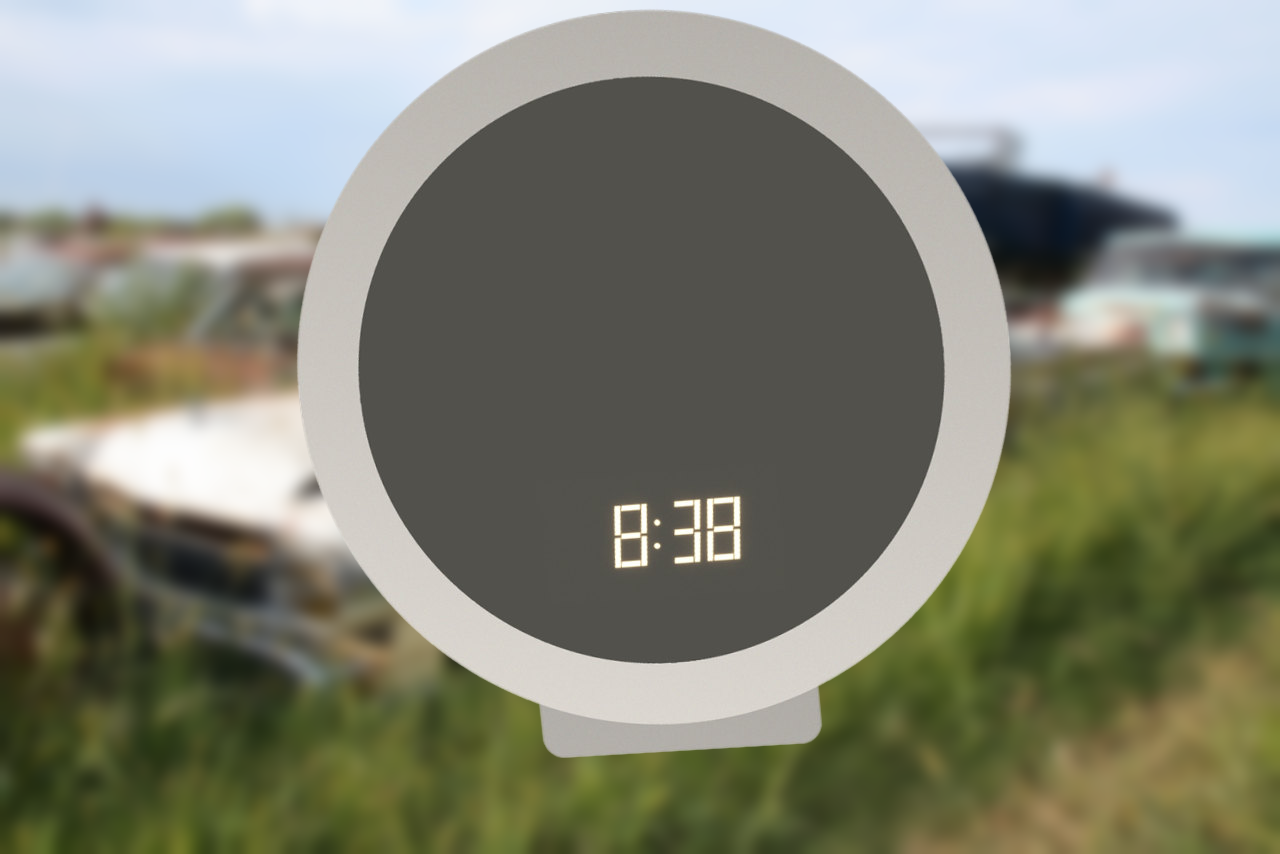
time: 8:38
